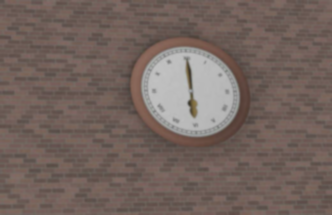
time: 6:00
